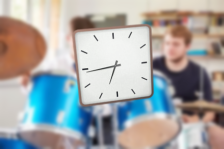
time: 6:44
